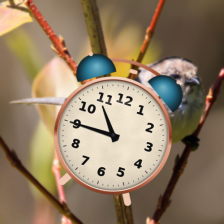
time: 10:45
